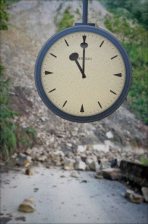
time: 11:00
